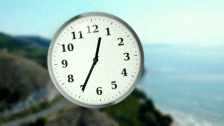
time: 12:35
